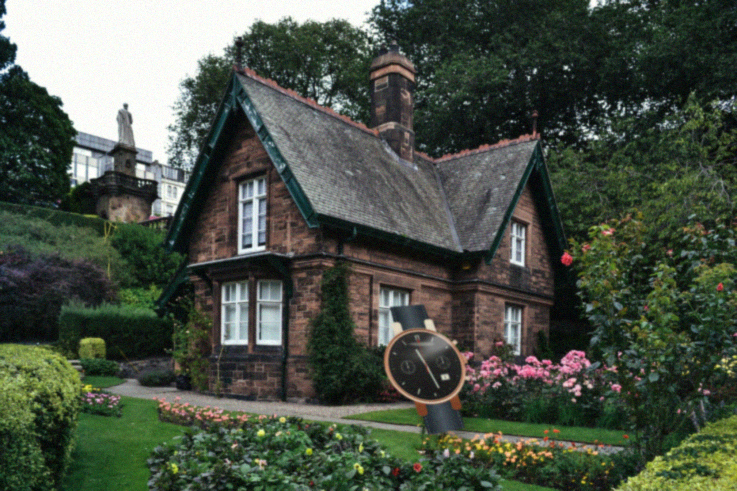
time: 11:28
